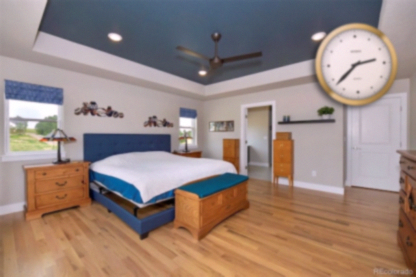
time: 2:38
